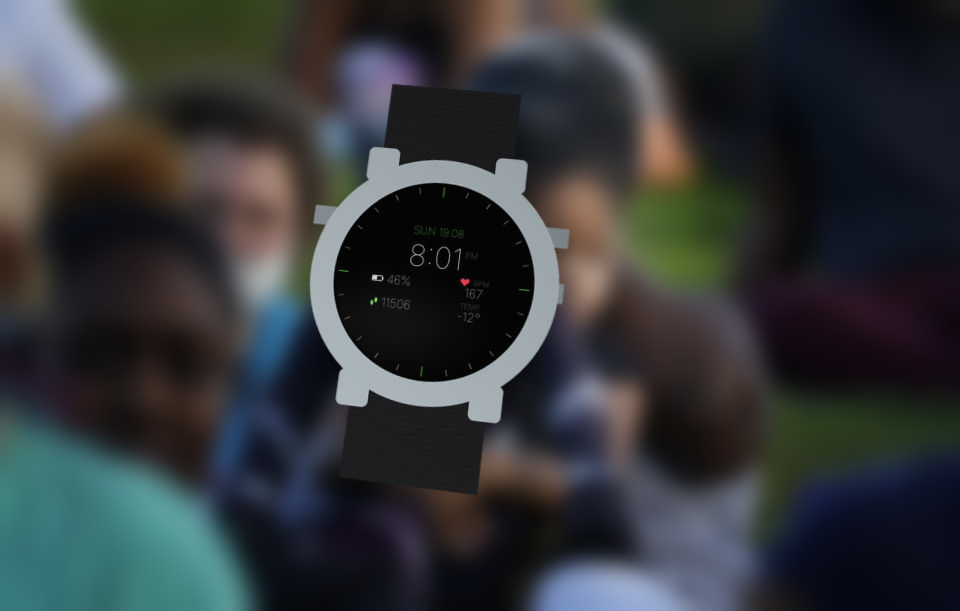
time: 8:01
